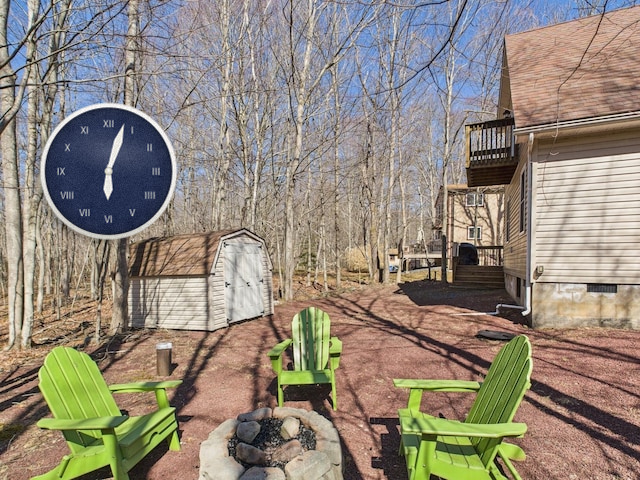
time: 6:03
